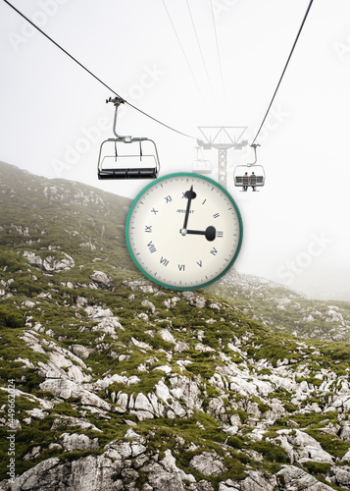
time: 3:01
